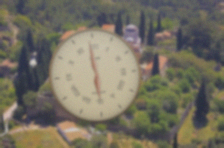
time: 5:59
